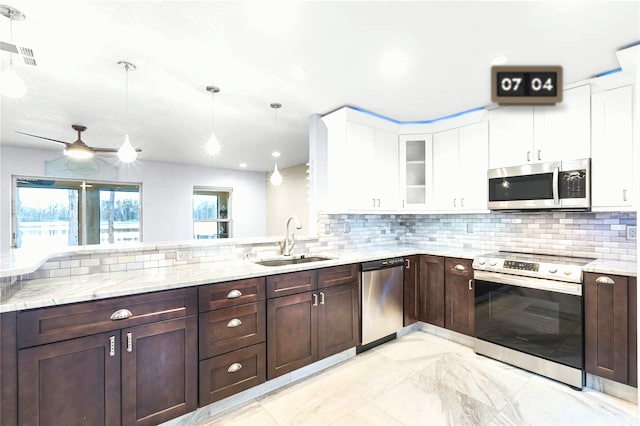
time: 7:04
